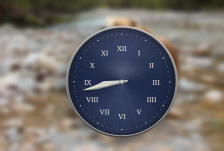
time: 8:43
